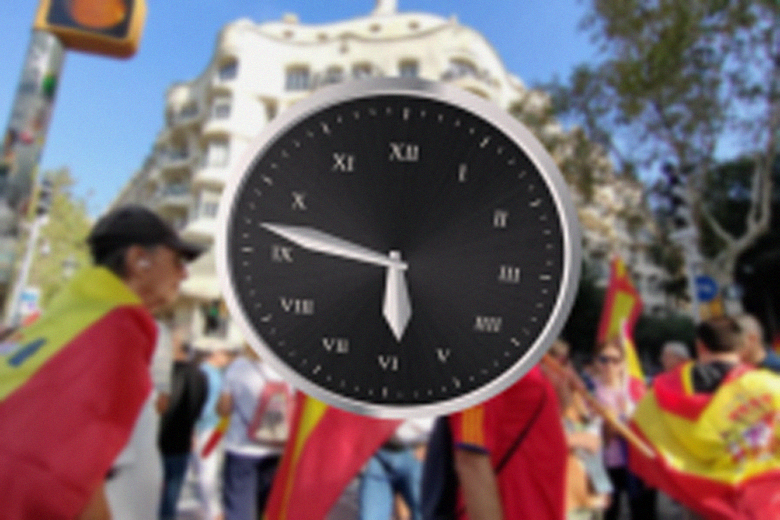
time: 5:47
